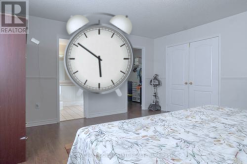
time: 5:51
